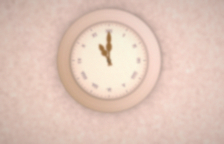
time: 11:00
